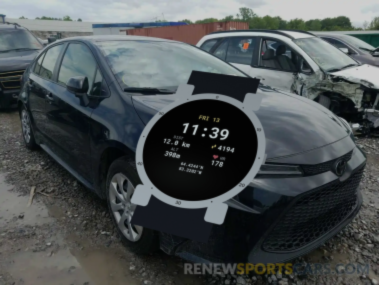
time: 11:39
